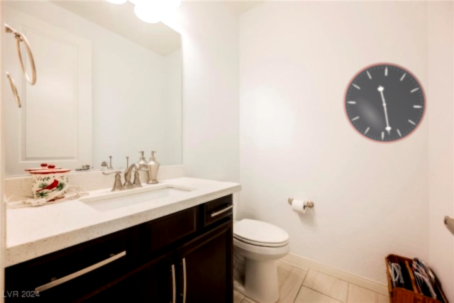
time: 11:28
